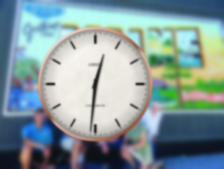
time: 12:31
